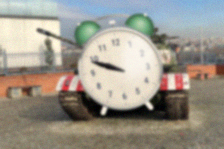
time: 9:49
